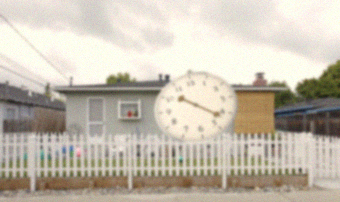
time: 10:22
